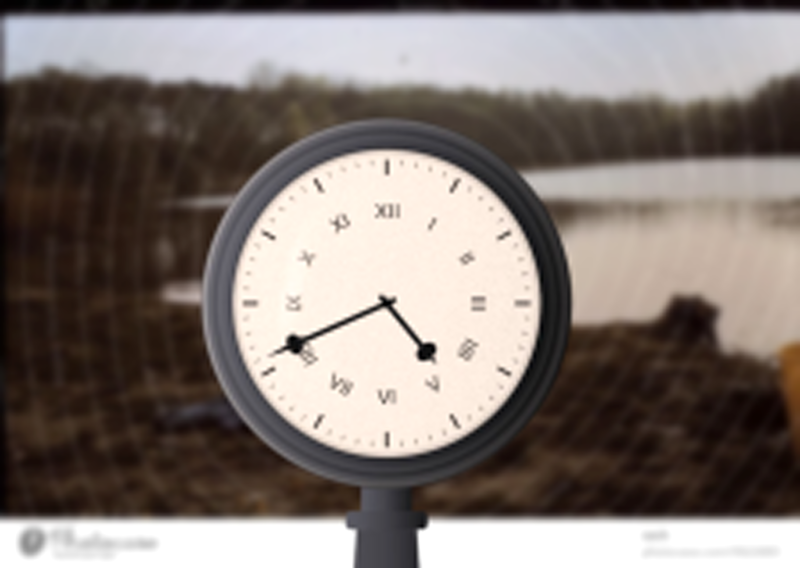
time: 4:41
